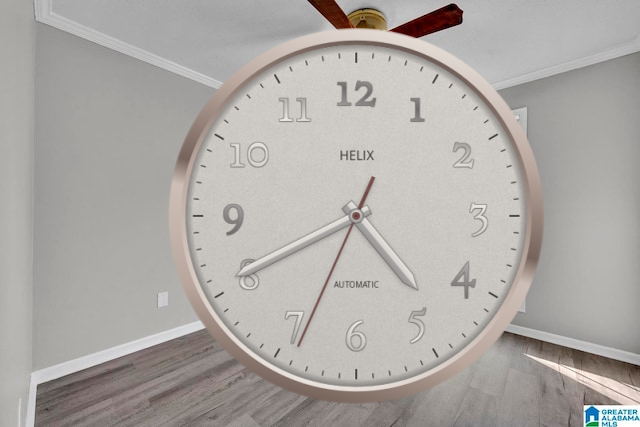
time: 4:40:34
